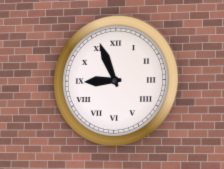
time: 8:56
